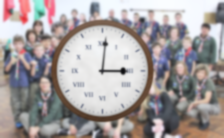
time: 3:01
